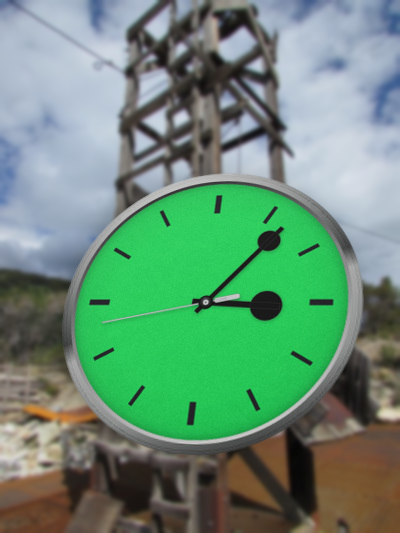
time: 3:06:43
